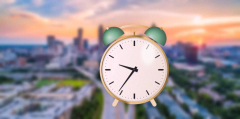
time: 9:36
